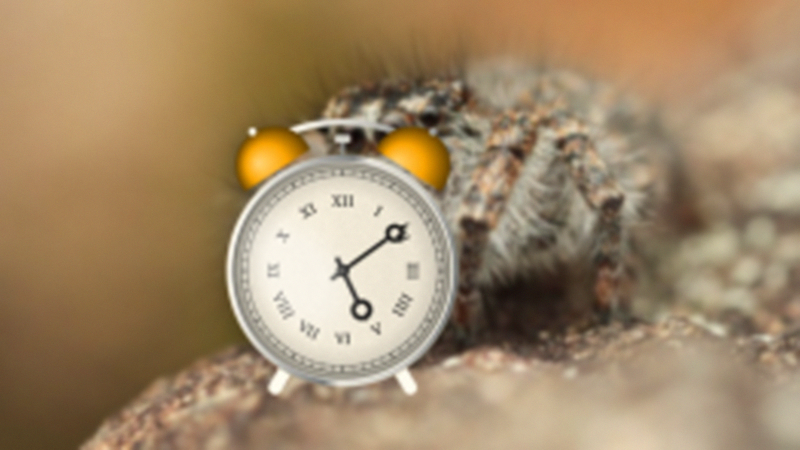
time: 5:09
